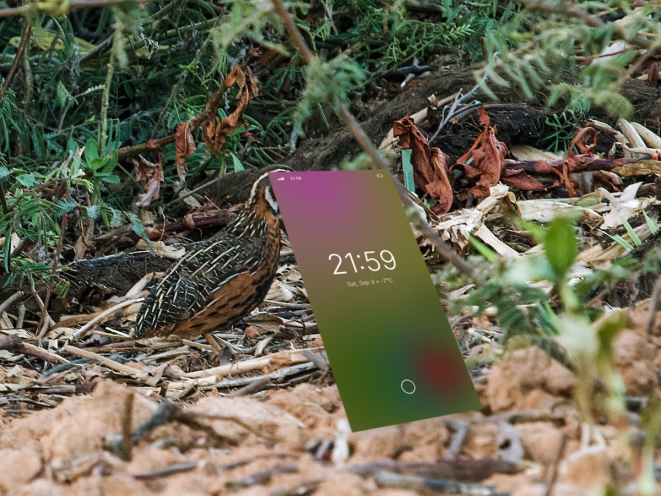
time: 21:59
